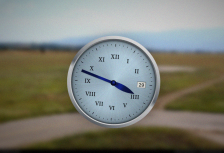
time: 3:48
